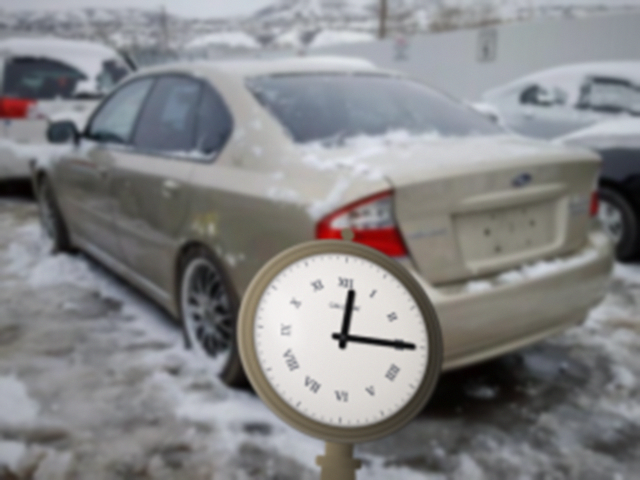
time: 12:15
